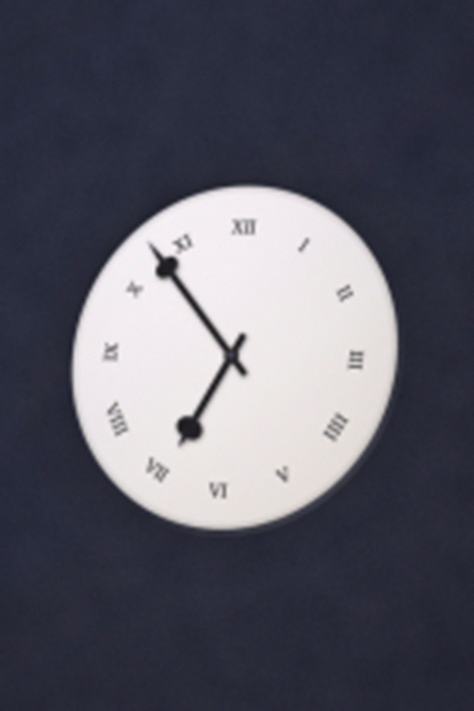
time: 6:53
